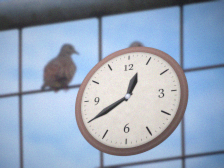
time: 12:40
